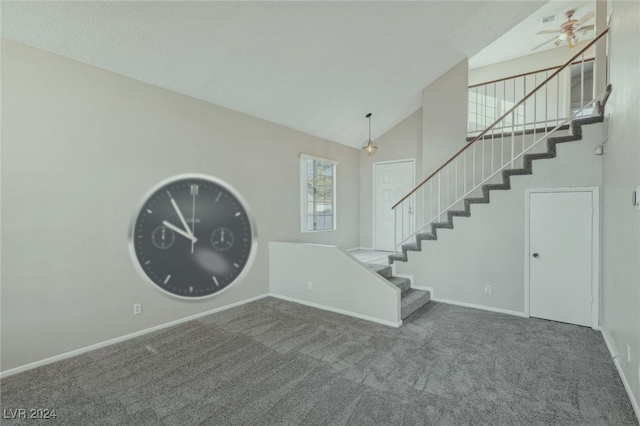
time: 9:55
